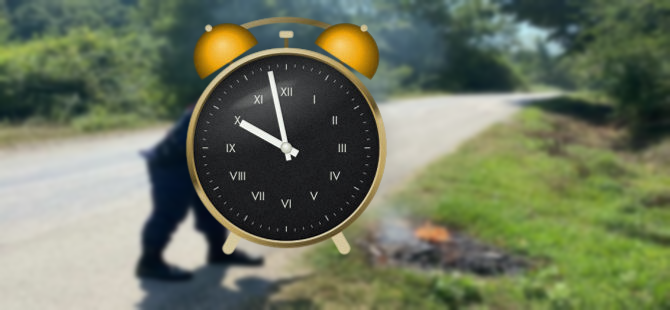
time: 9:58
